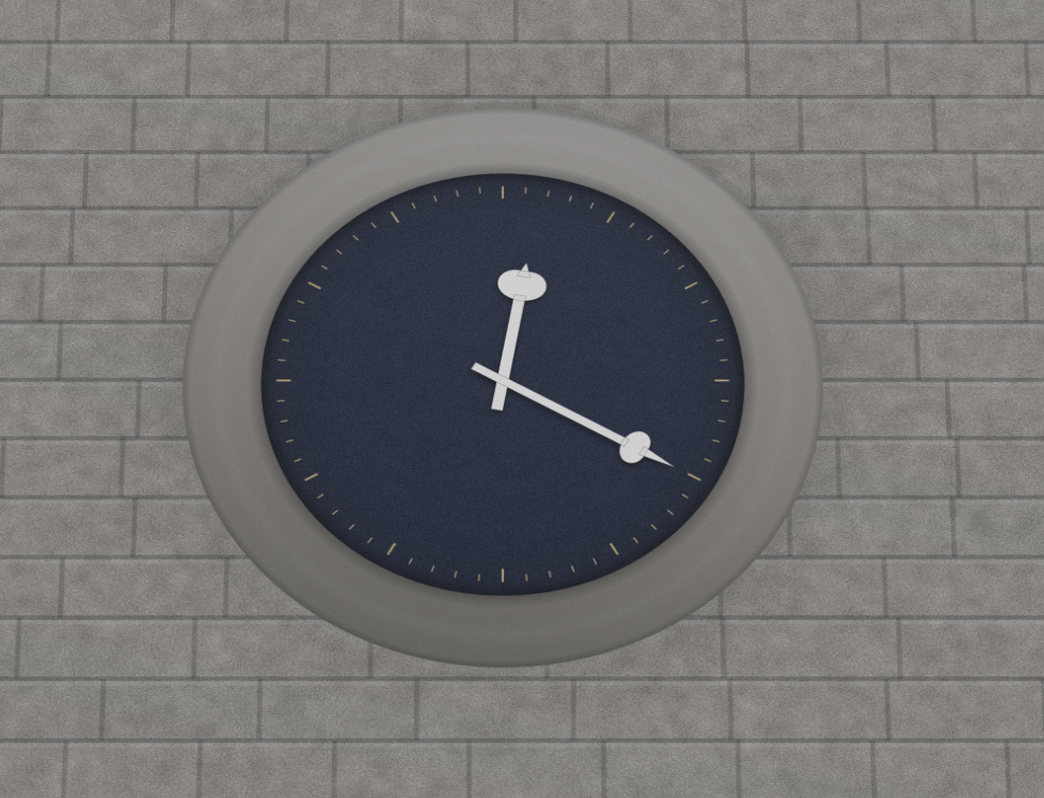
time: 12:20
